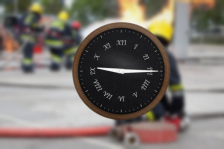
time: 9:15
